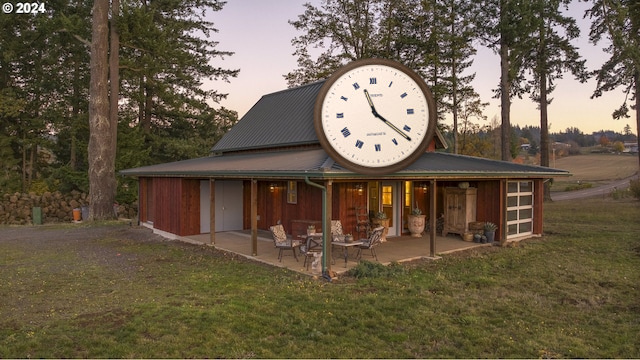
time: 11:22
